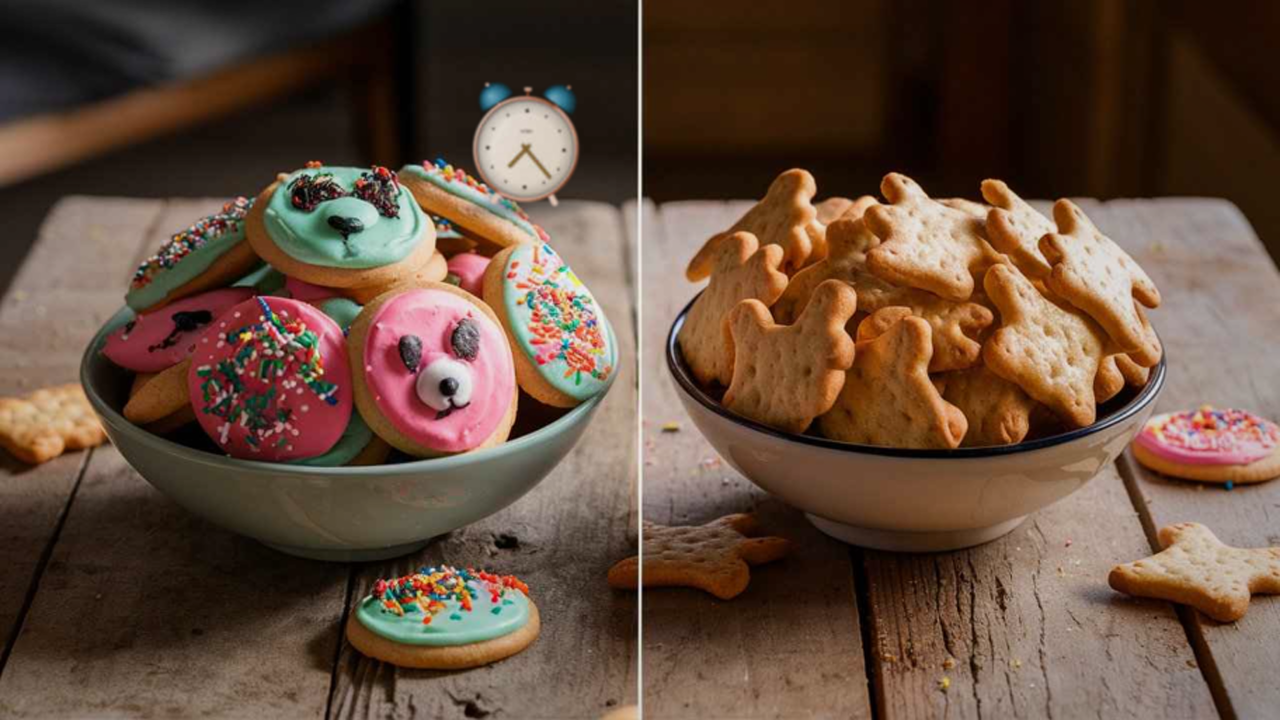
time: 7:23
